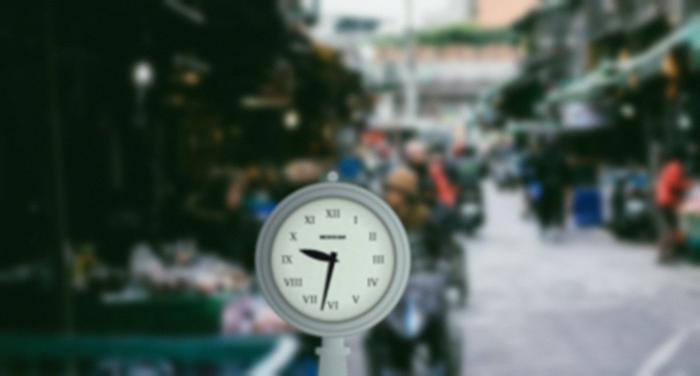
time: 9:32
